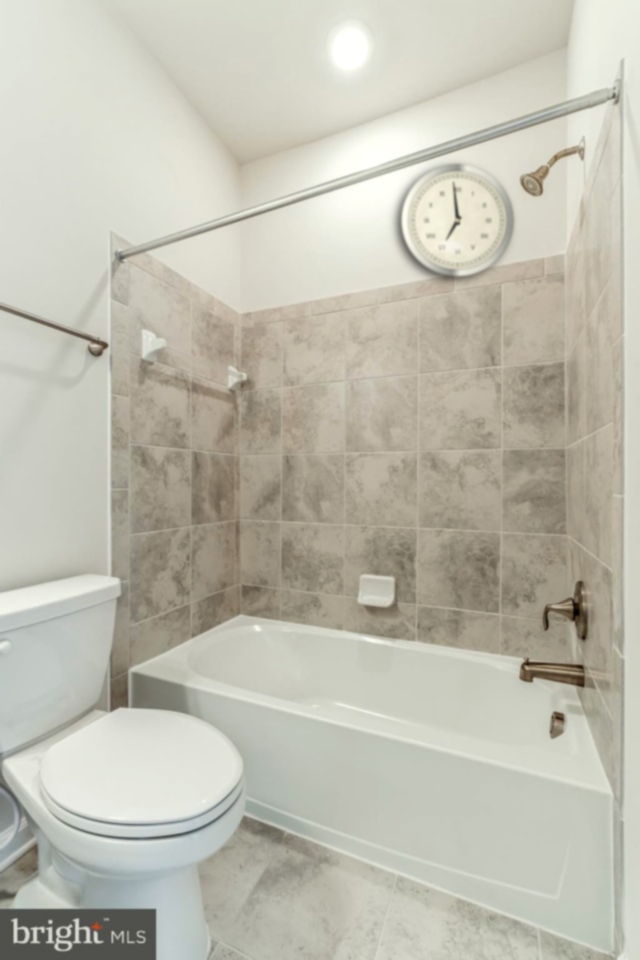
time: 6:59
